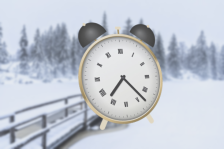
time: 7:23
